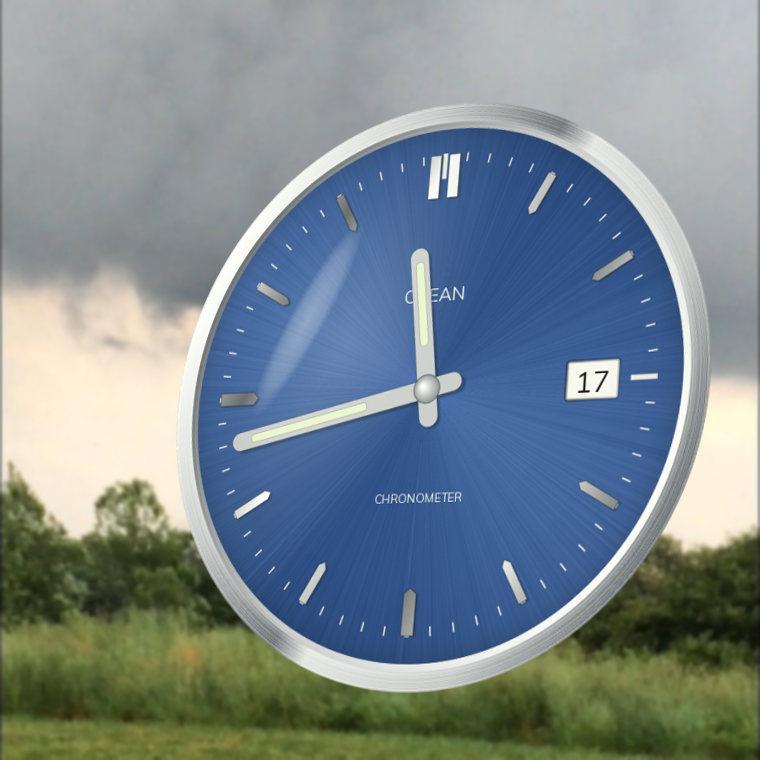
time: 11:43
